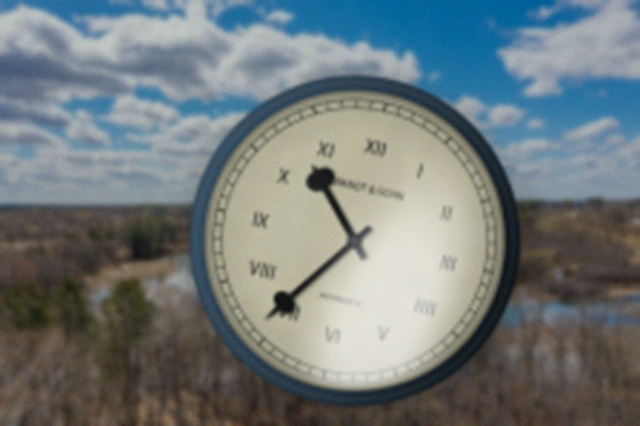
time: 10:36
